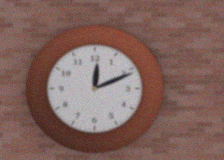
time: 12:11
